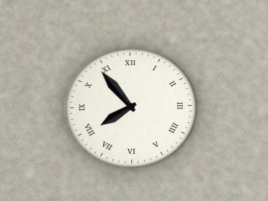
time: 7:54
